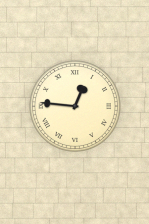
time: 12:46
